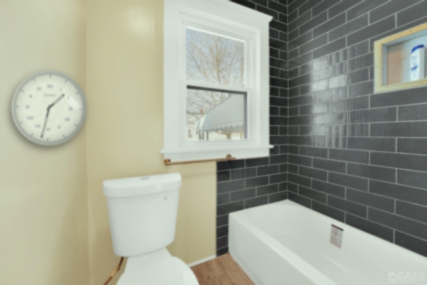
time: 1:32
